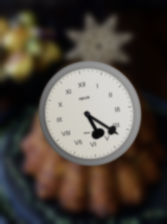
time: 5:22
